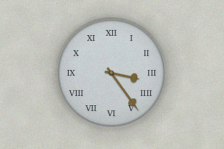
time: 3:24
